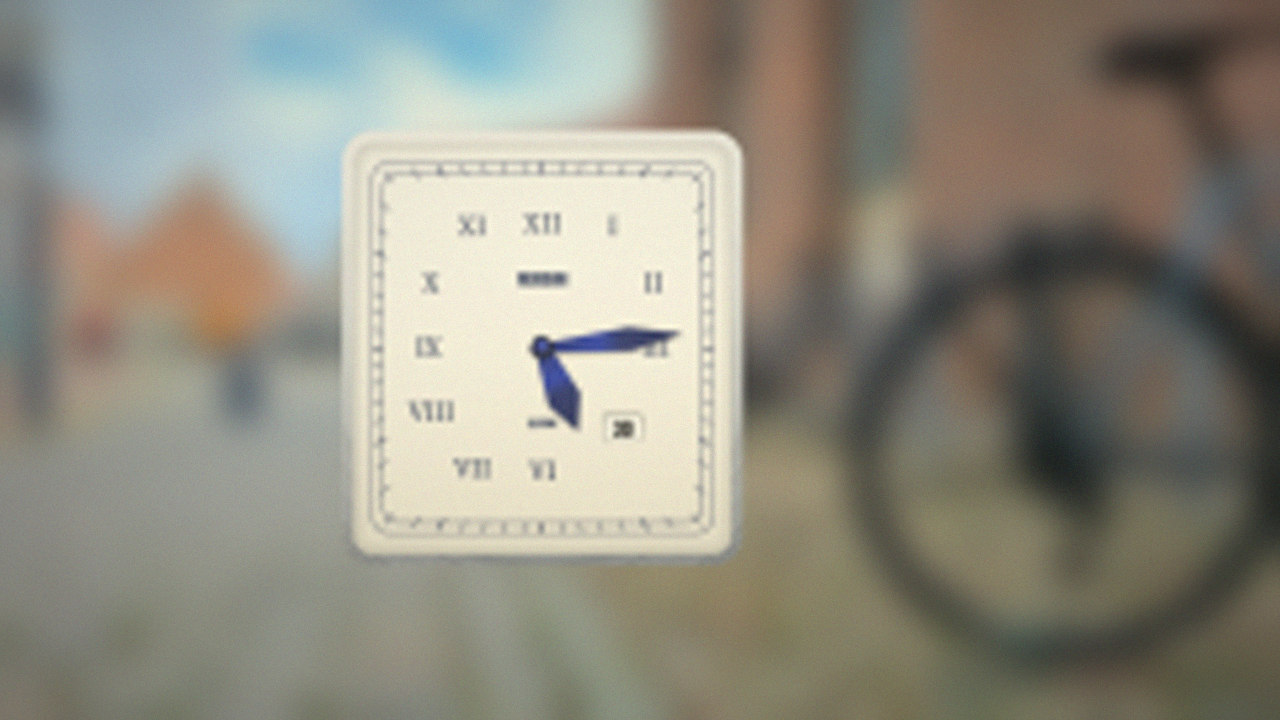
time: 5:14
